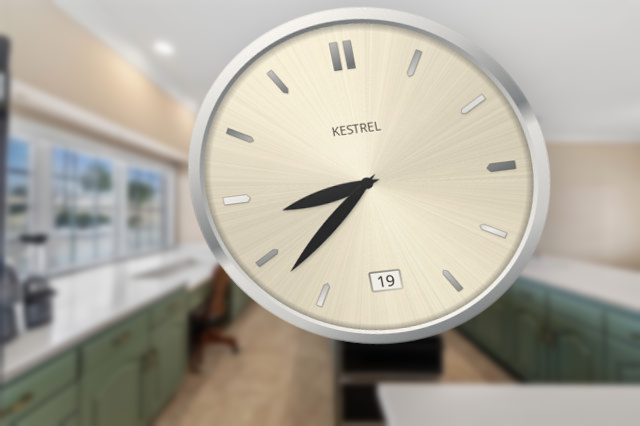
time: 8:38
